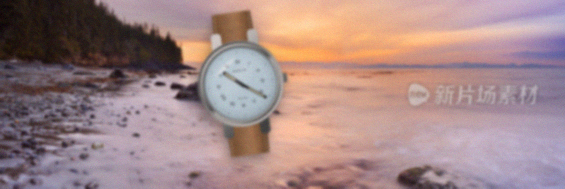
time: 10:21
